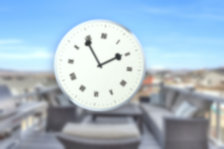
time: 1:54
